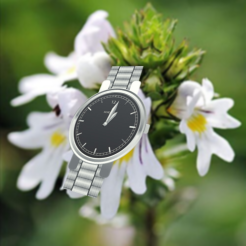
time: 1:02
